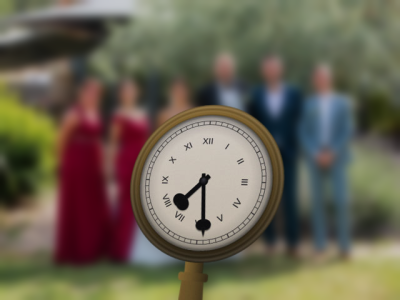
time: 7:29
